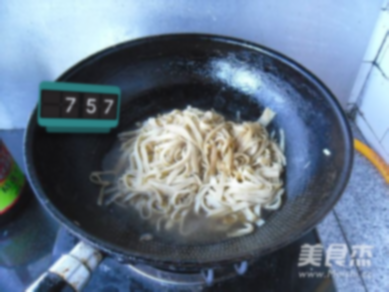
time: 7:57
